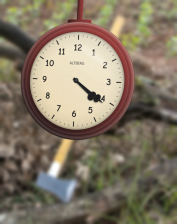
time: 4:21
